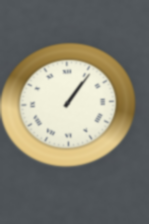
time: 1:06
